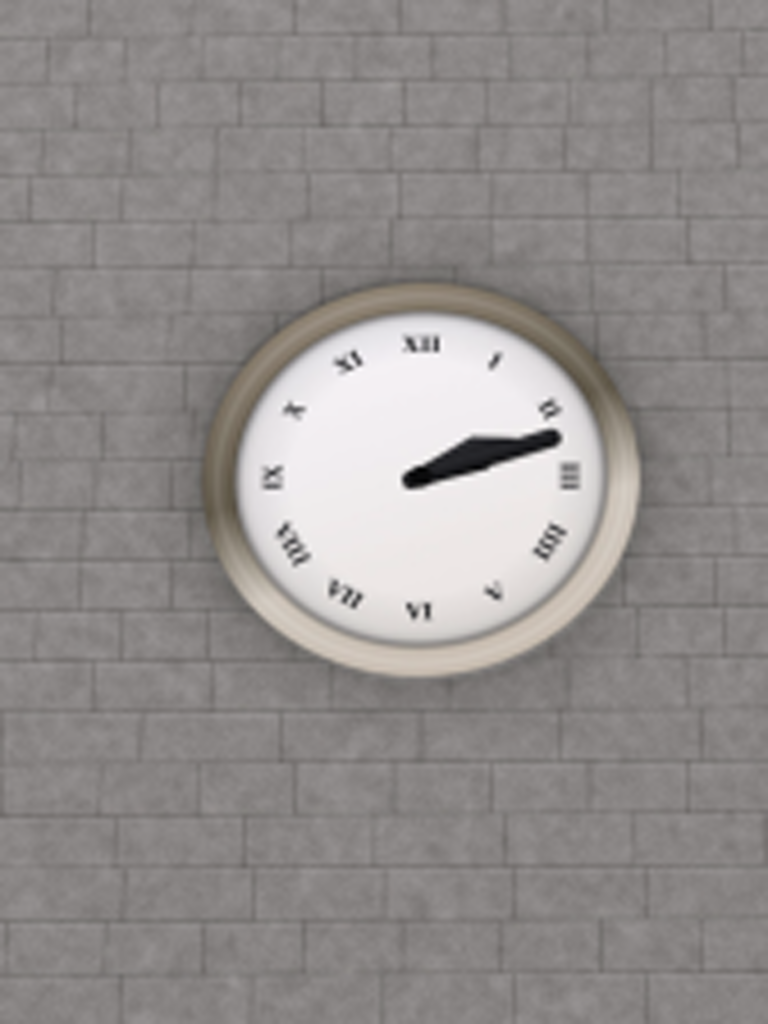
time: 2:12
